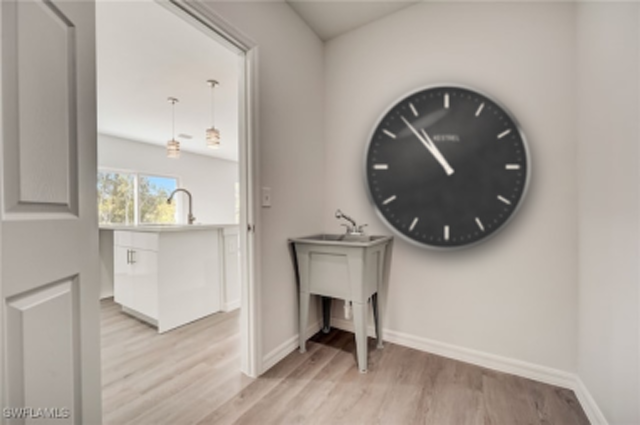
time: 10:53
